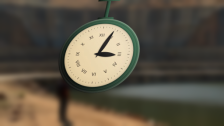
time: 3:04
